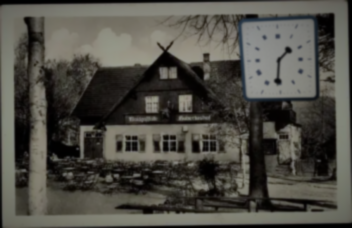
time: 1:31
